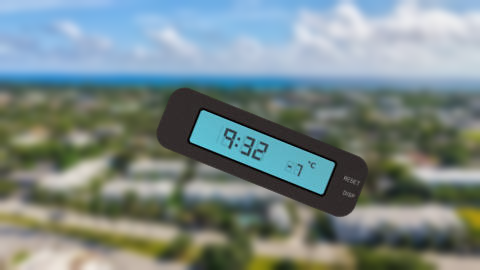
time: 9:32
